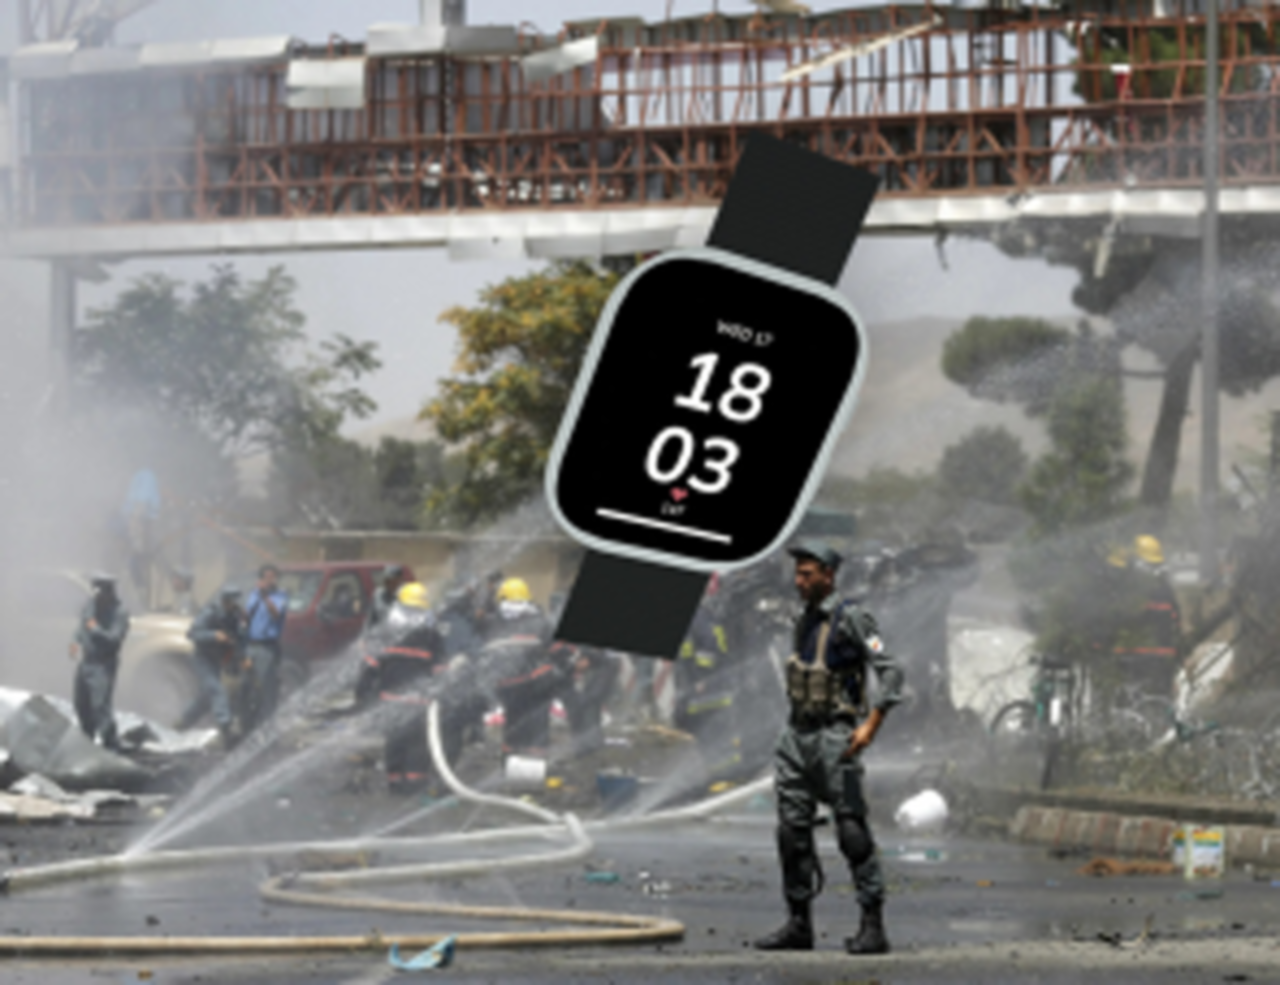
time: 18:03
